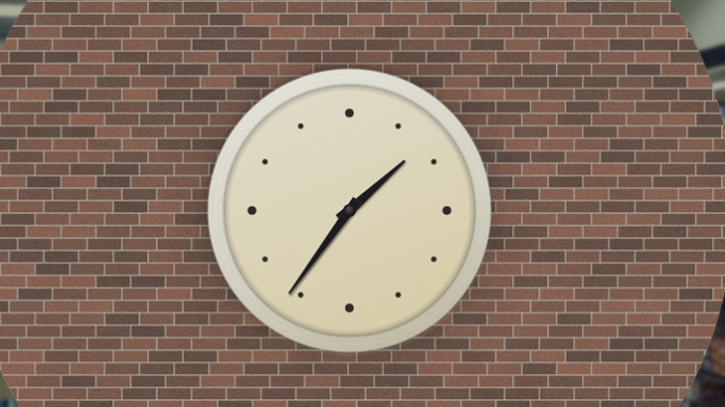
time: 1:36
